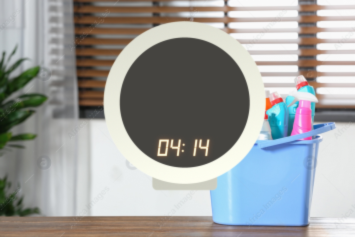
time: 4:14
